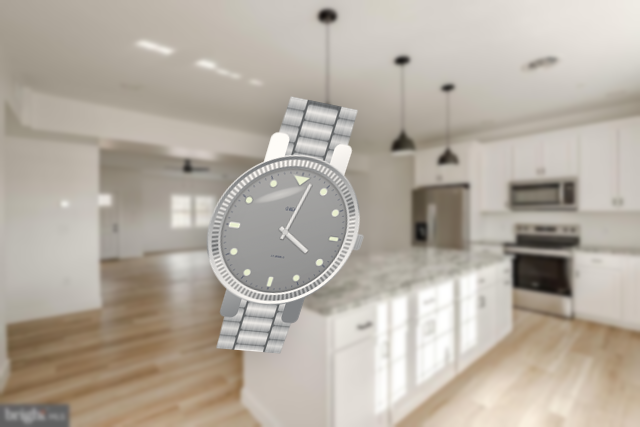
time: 4:02
